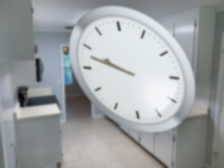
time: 9:48
